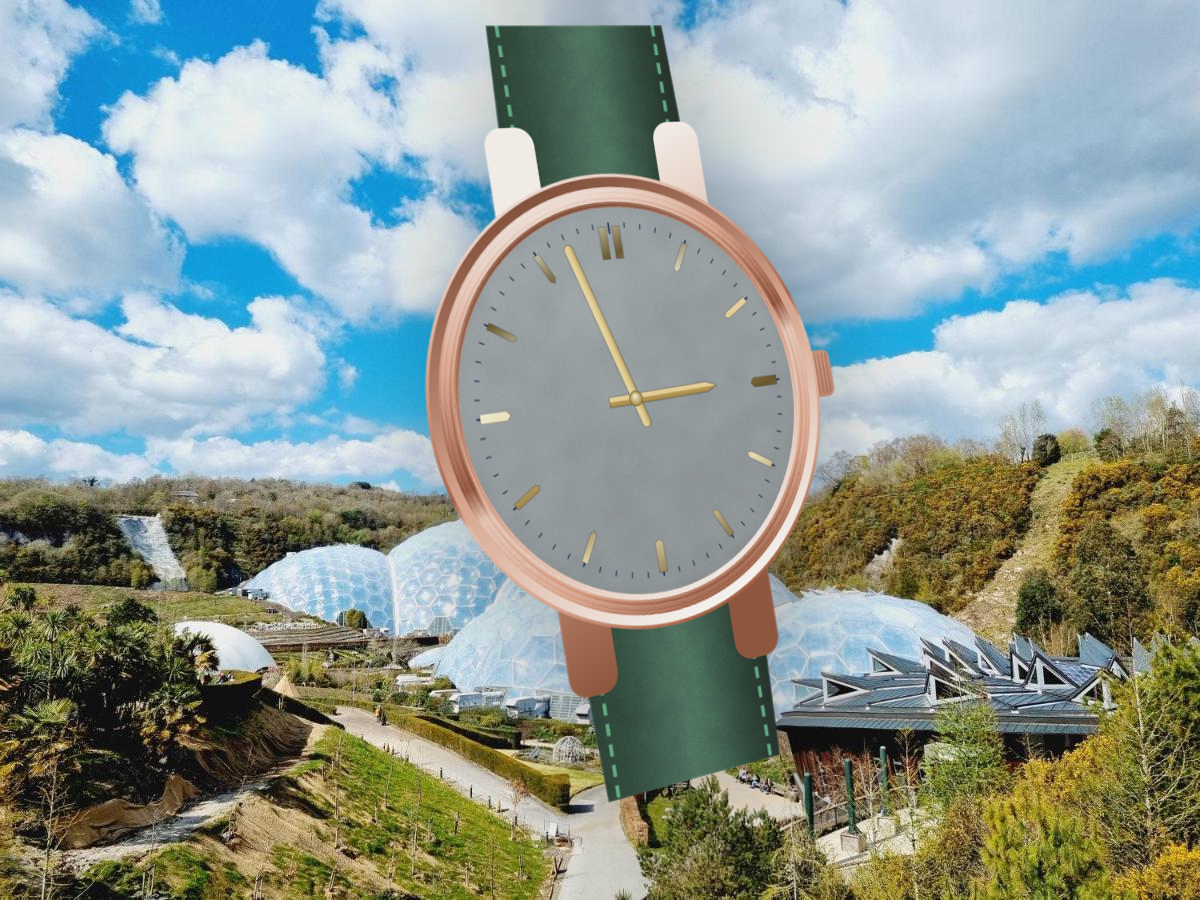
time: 2:57
